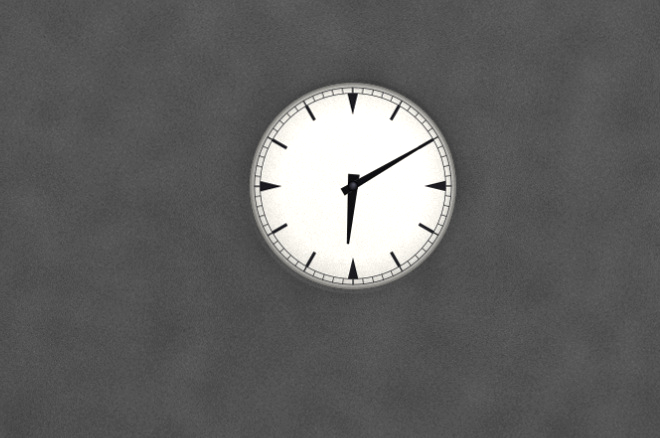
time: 6:10
